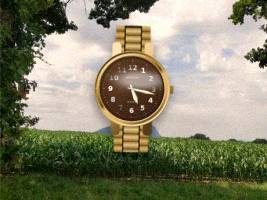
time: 5:17
